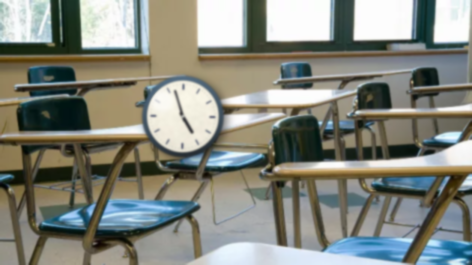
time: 4:57
